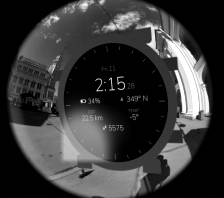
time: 2:15
